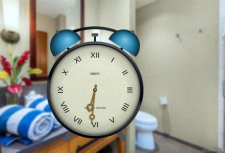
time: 6:31
